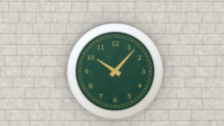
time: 10:07
